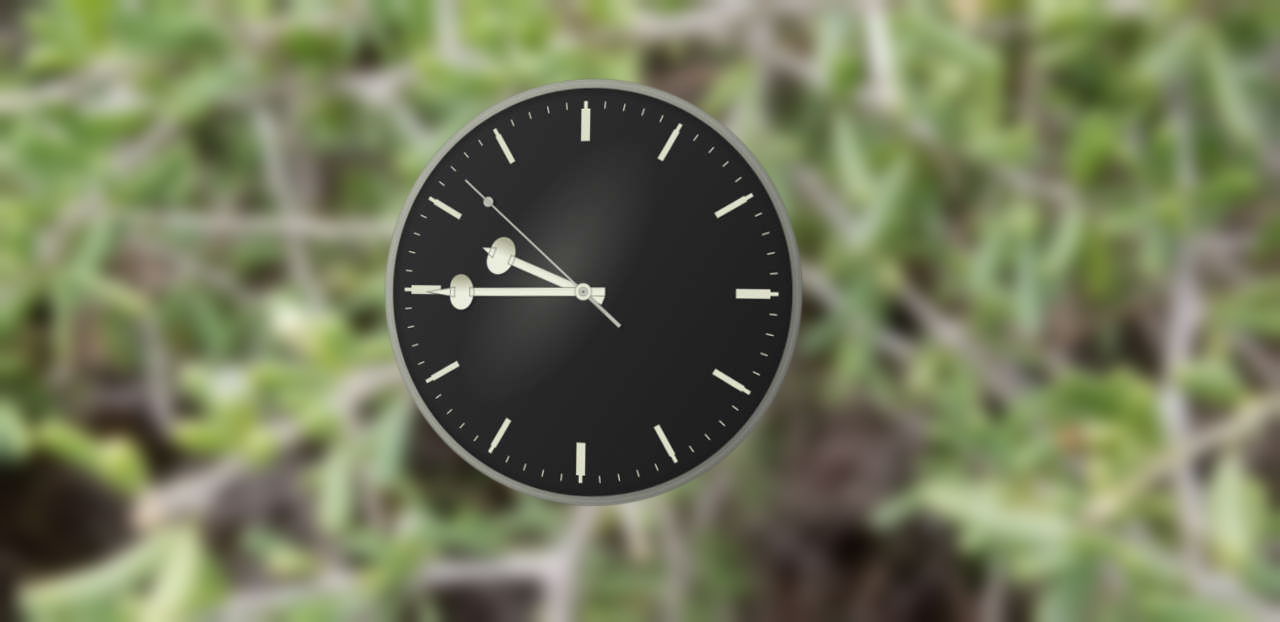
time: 9:44:52
